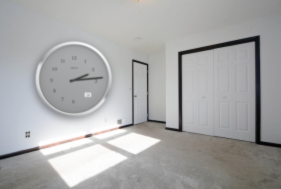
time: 2:14
